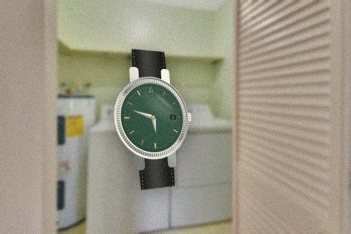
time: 5:48
